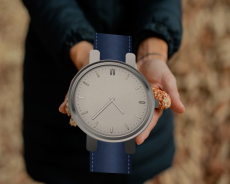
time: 4:37
